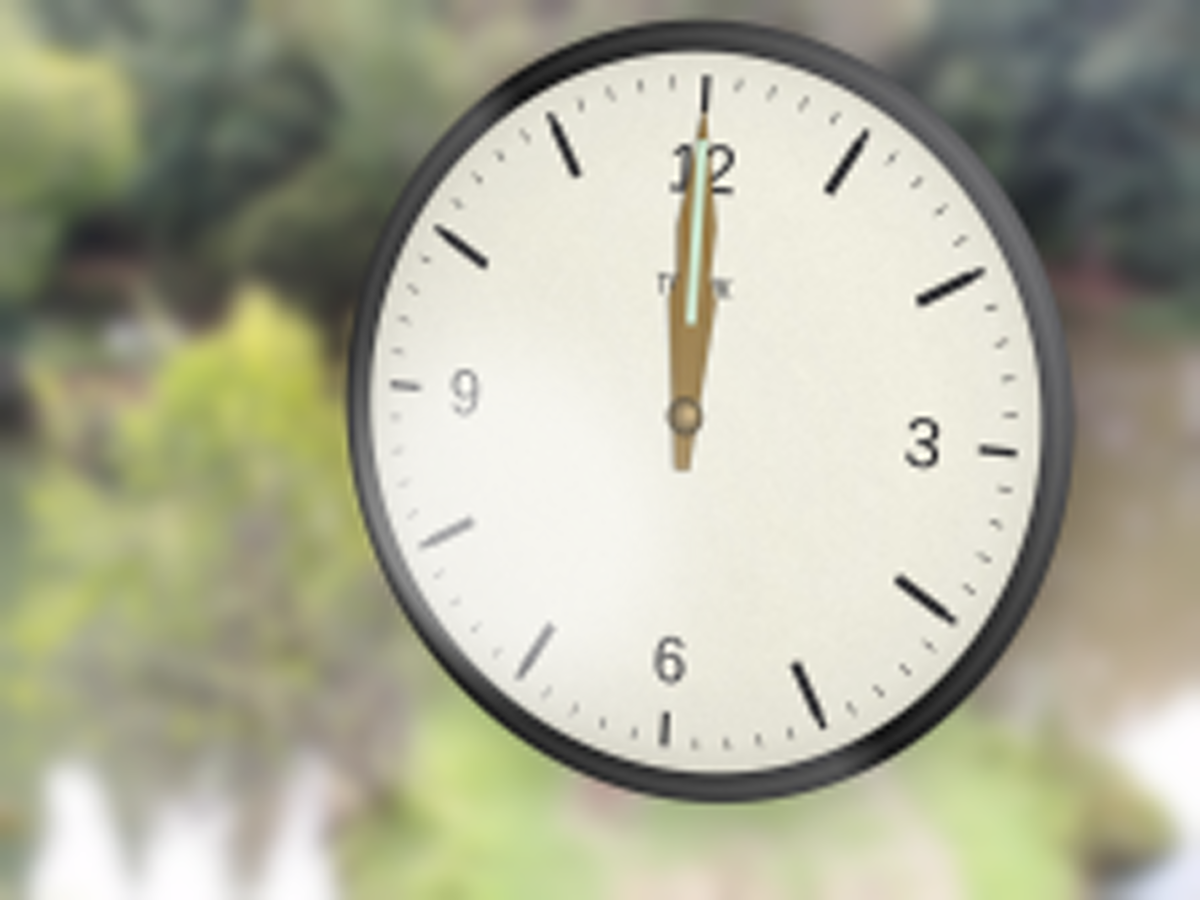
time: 12:00
